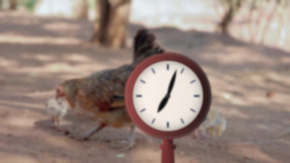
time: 7:03
